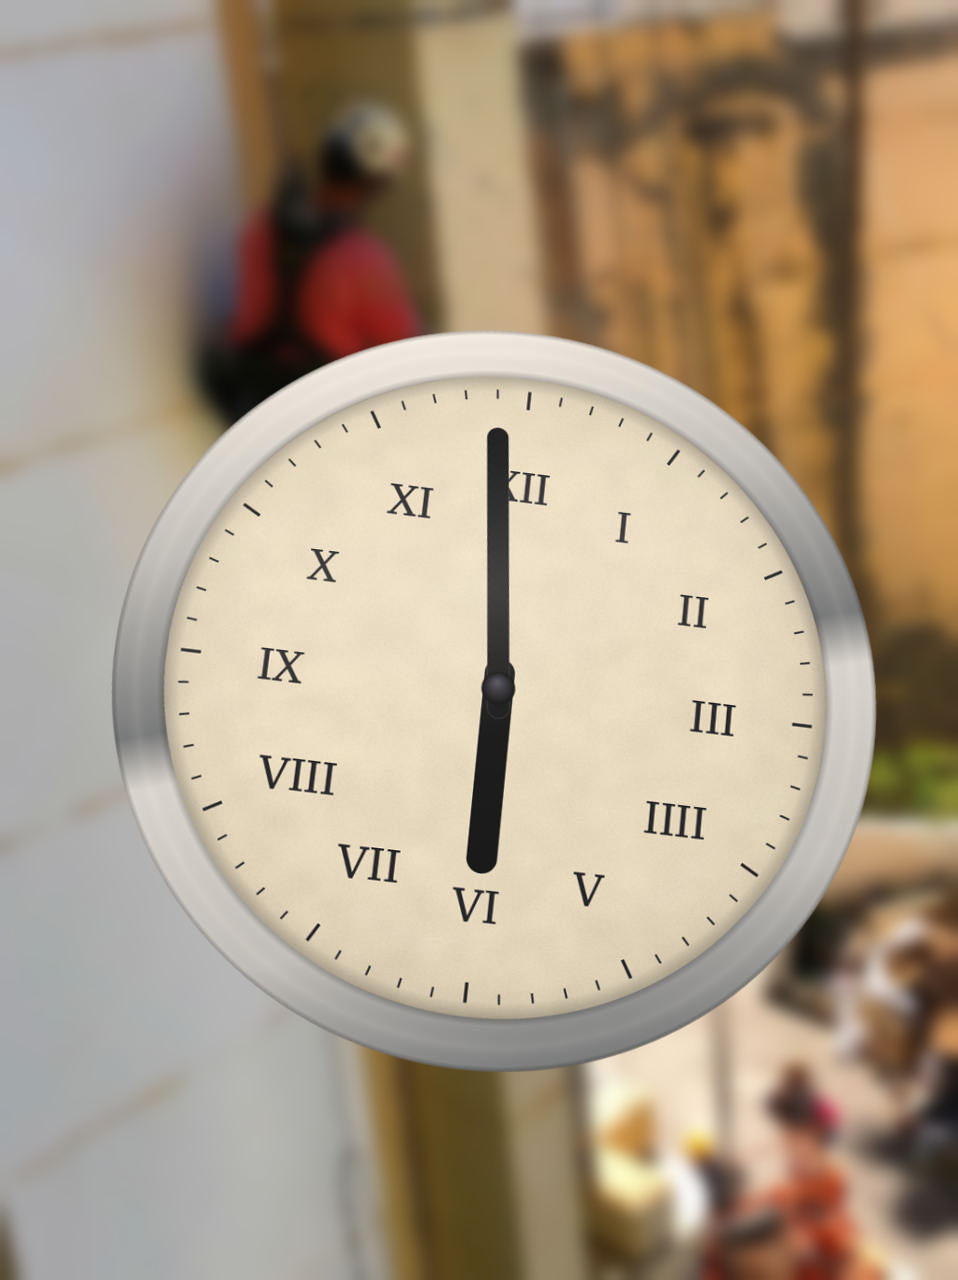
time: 5:59
